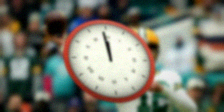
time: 11:59
